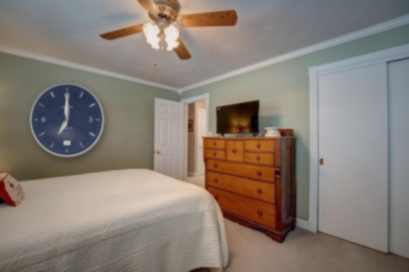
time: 7:00
